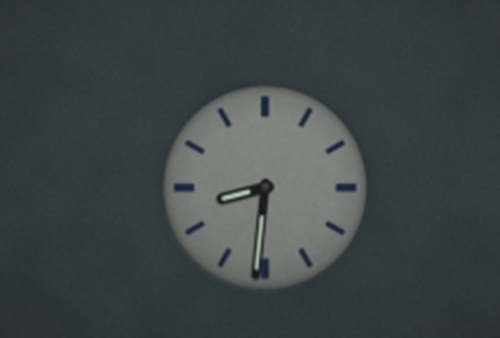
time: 8:31
